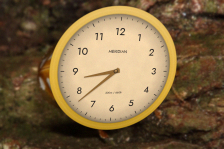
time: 8:38
